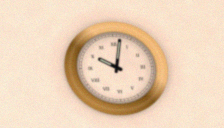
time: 10:02
